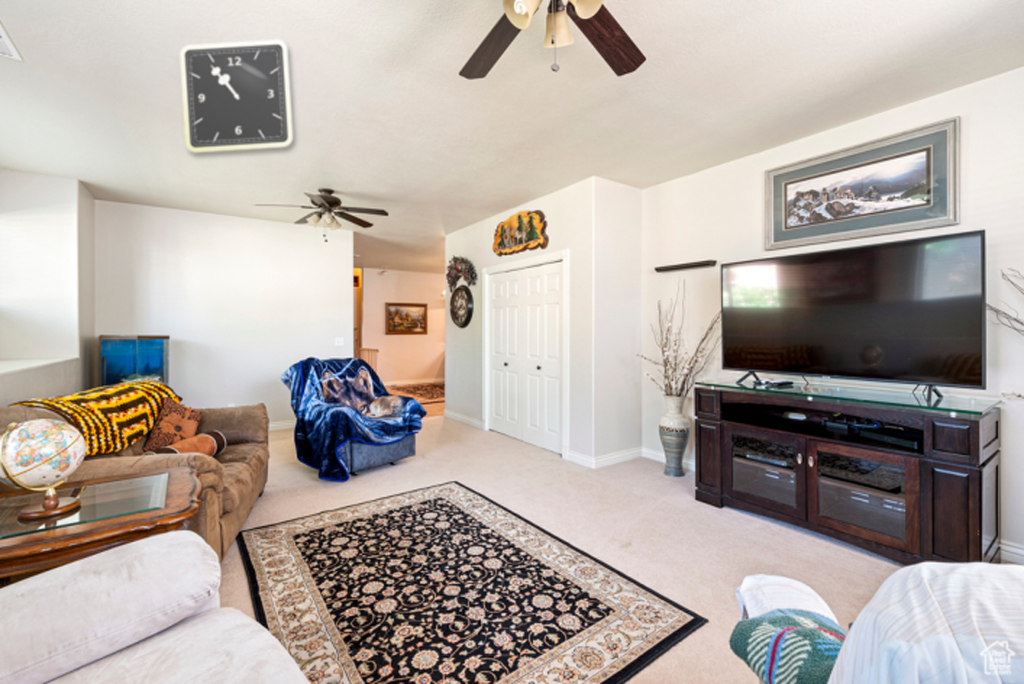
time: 10:54
